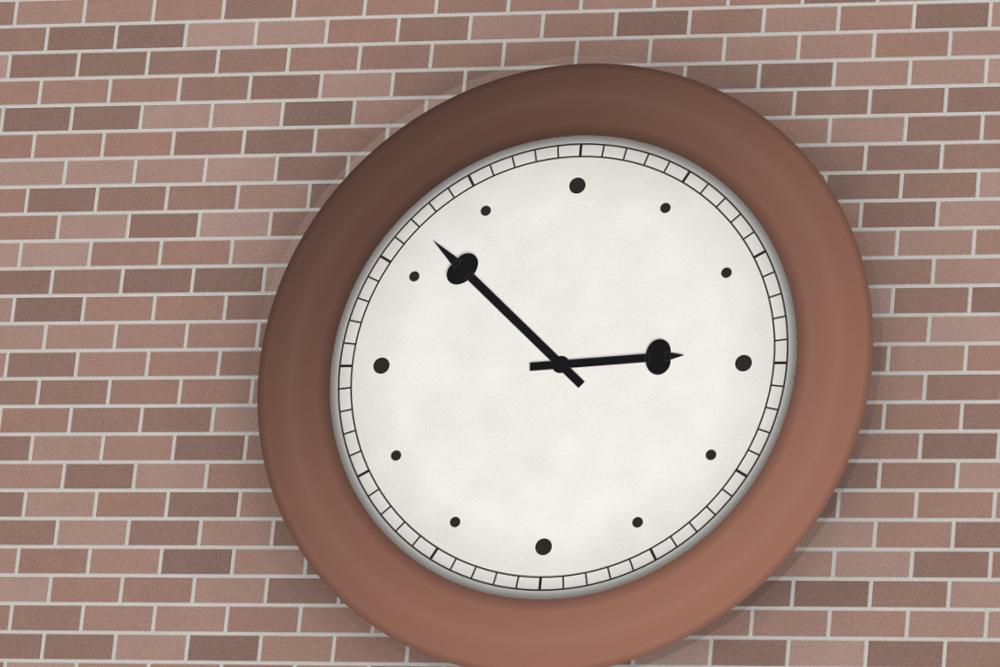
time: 2:52
